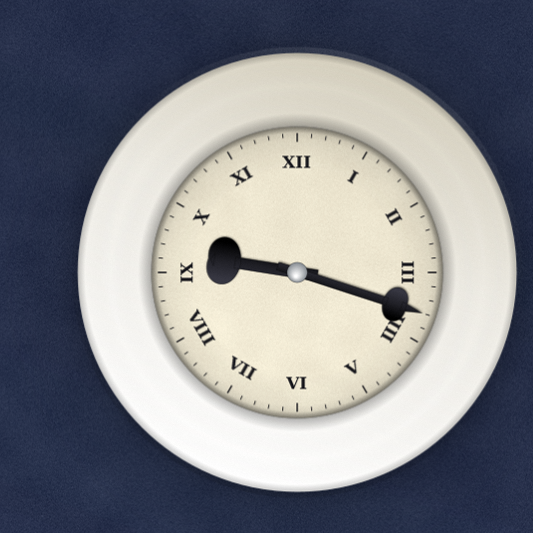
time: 9:18
